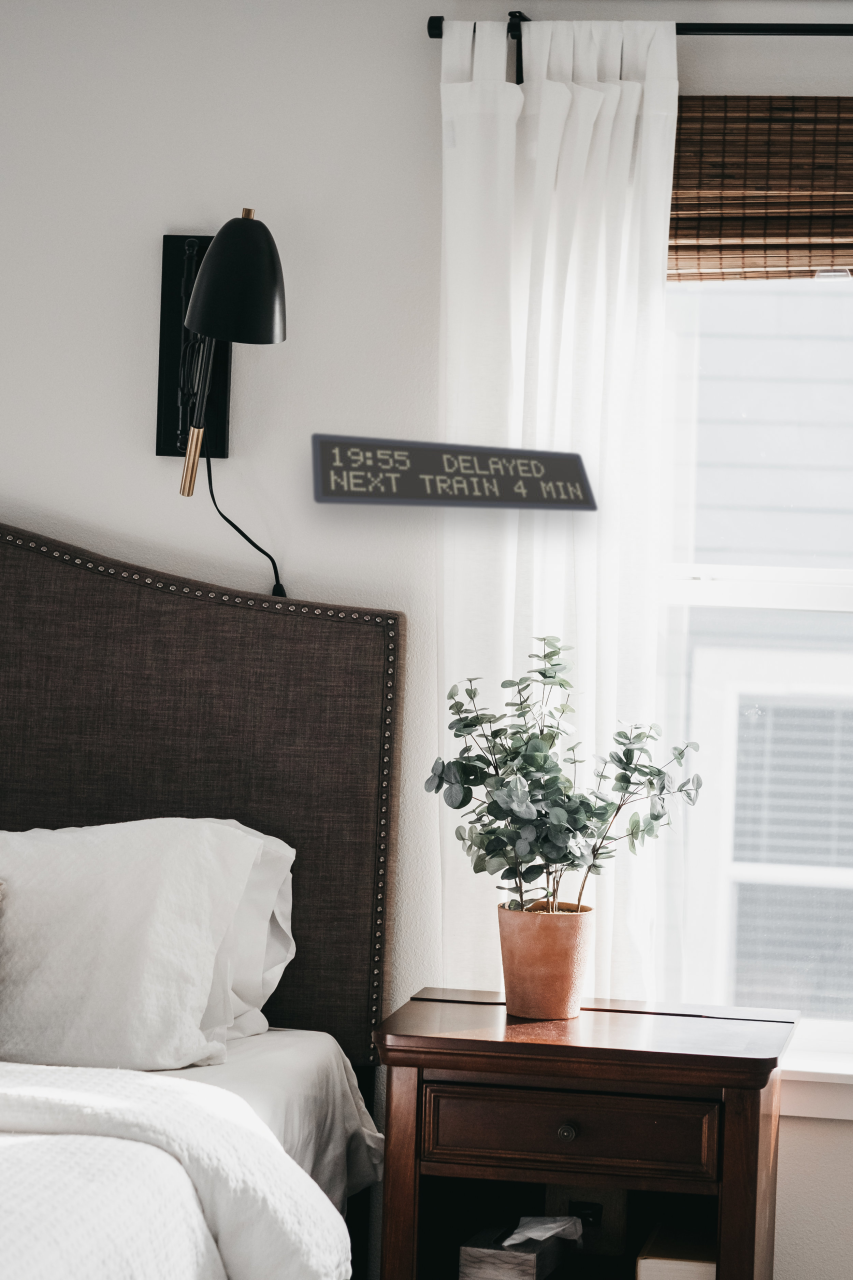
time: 19:55
